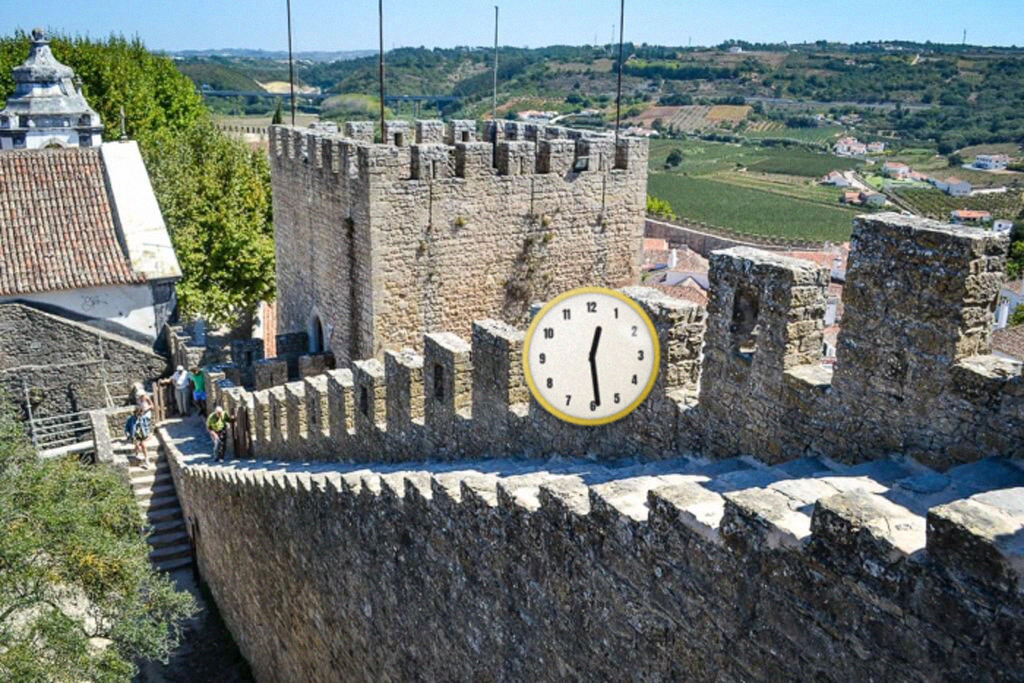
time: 12:29
